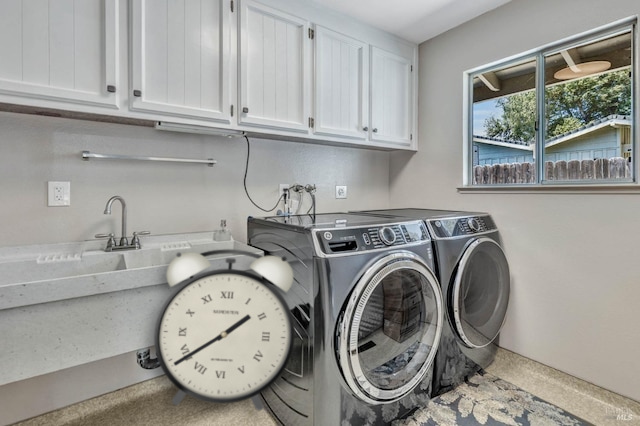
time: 1:39
